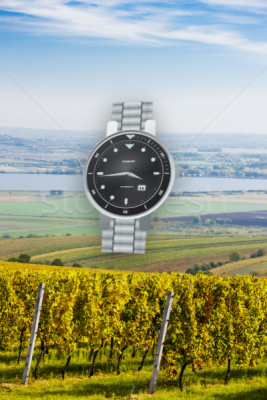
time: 3:44
